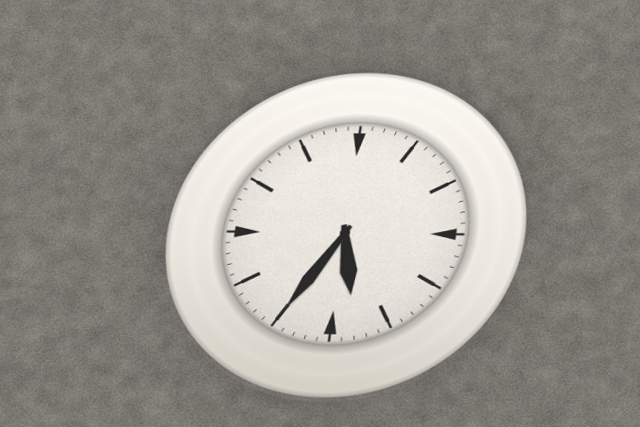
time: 5:35
